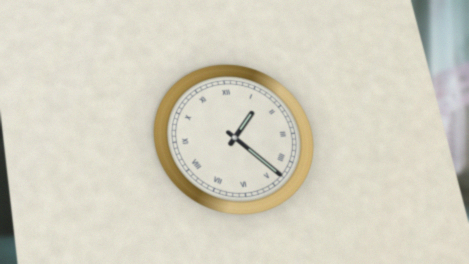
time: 1:23
